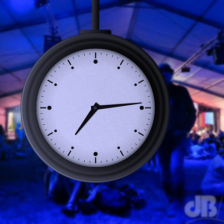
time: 7:14
